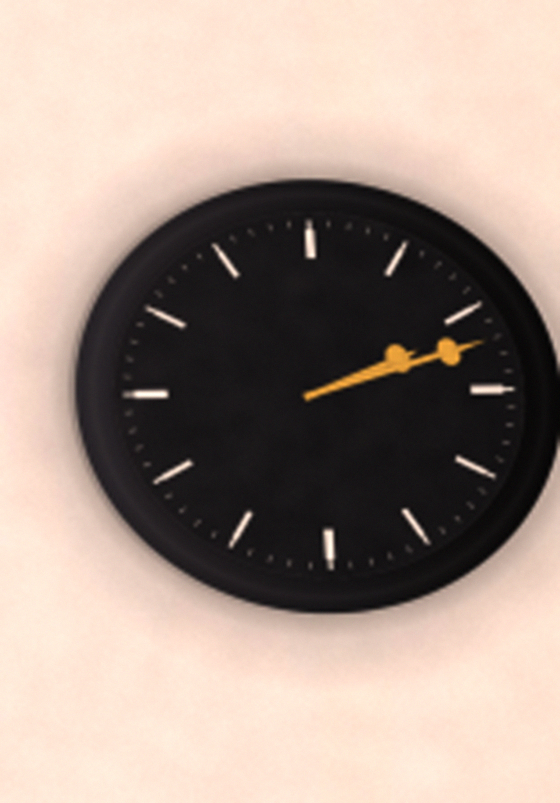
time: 2:12
